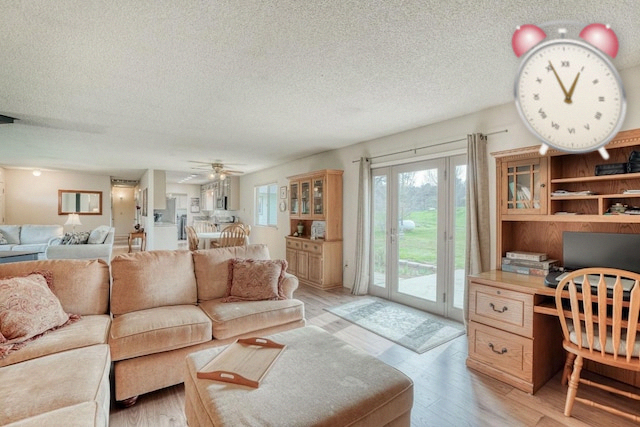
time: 12:56
